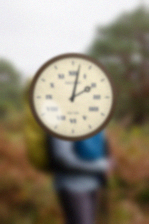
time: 2:02
